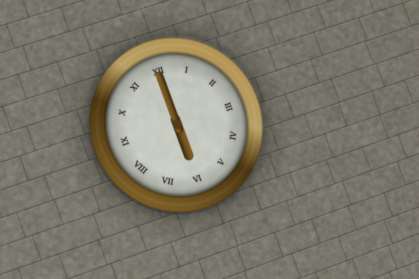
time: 6:00
